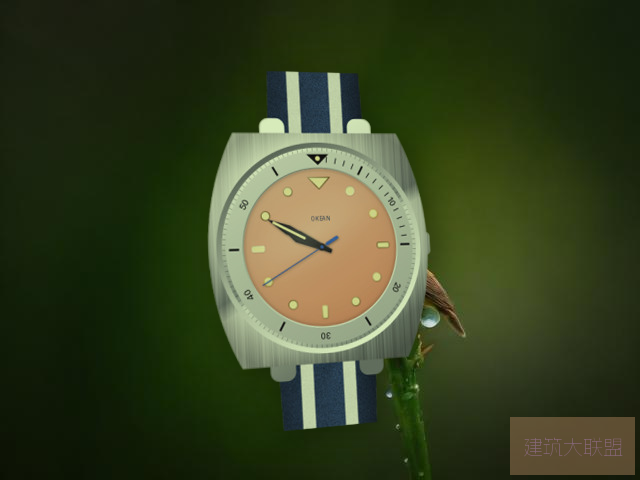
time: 9:49:40
